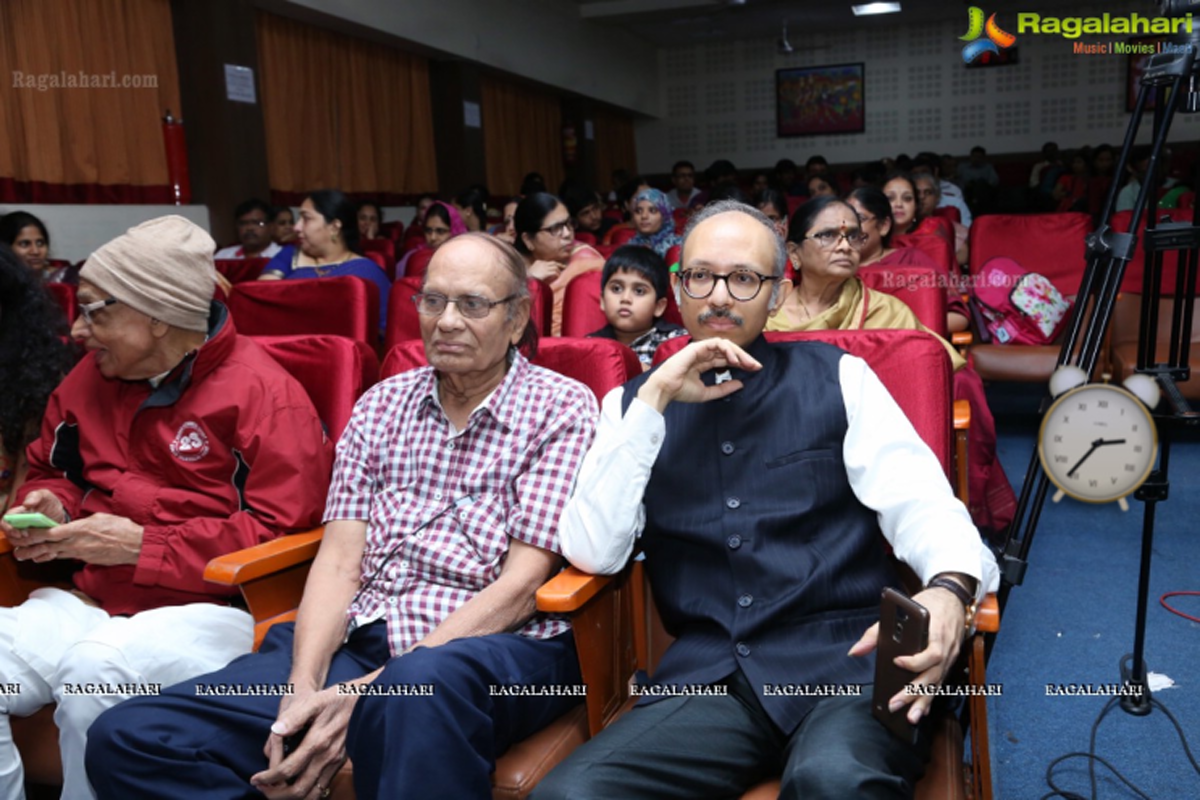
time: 2:36
